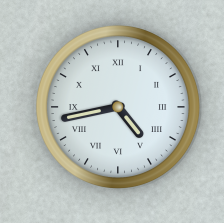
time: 4:43
